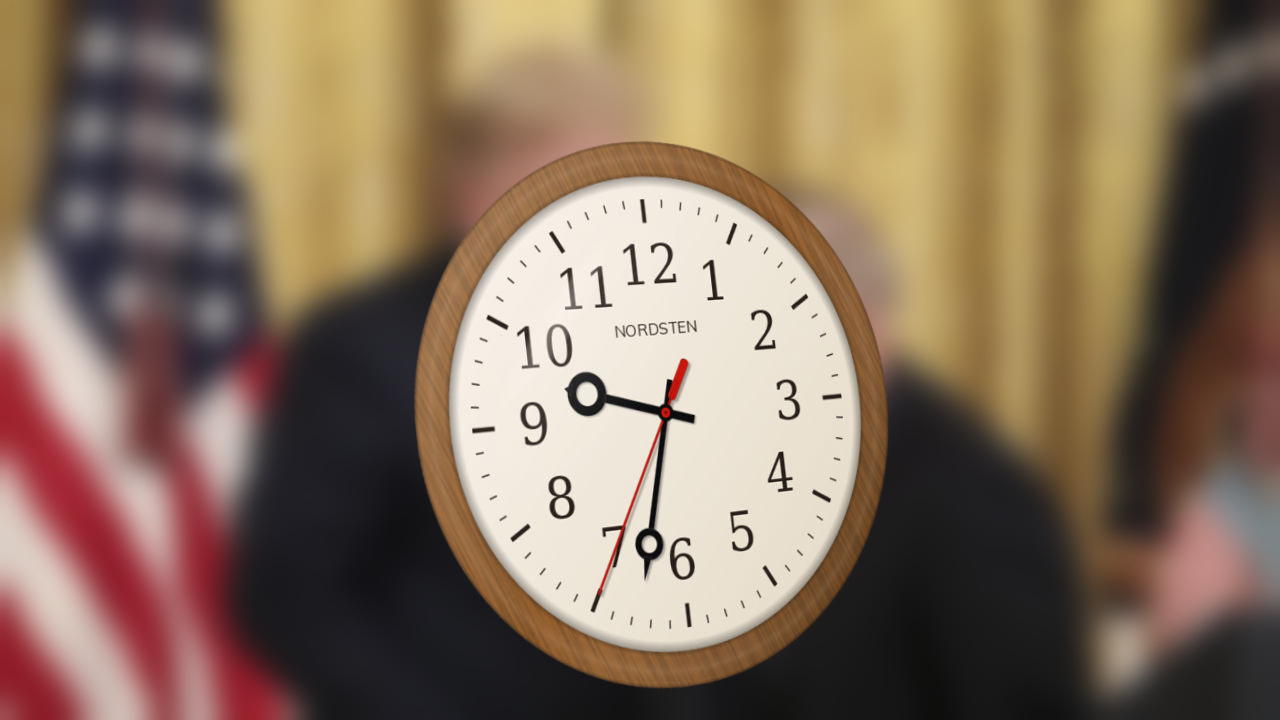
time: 9:32:35
